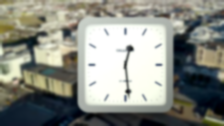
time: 12:29
